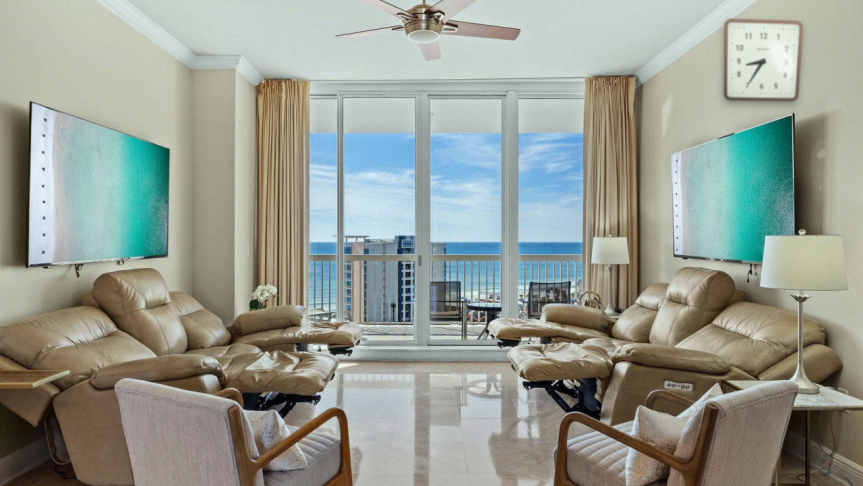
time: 8:35
